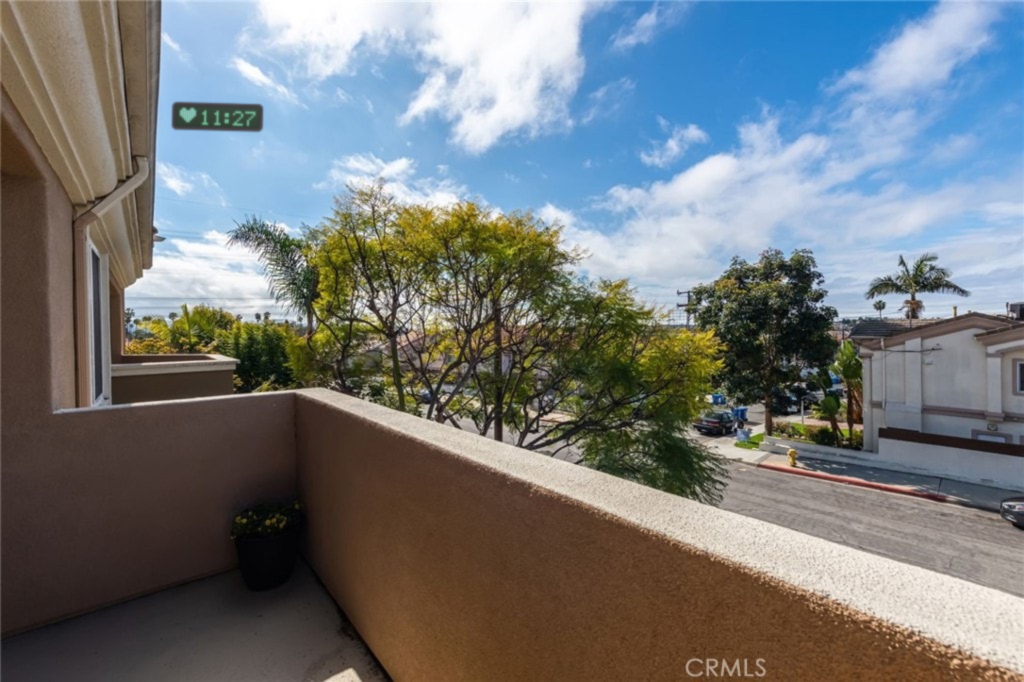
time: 11:27
